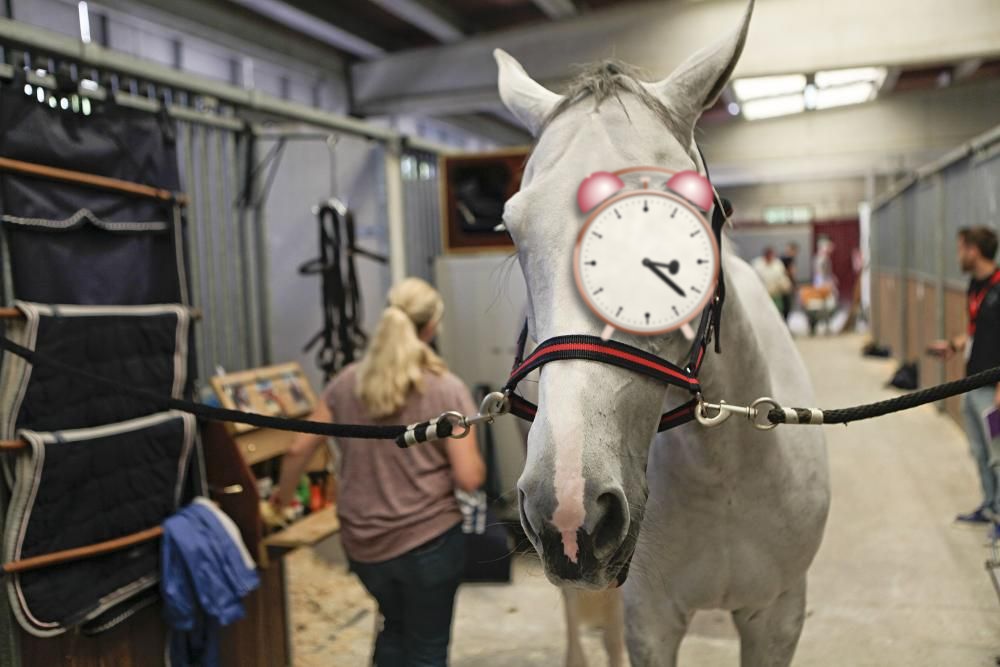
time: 3:22
